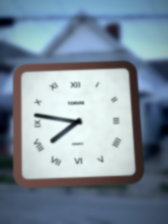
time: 7:47
